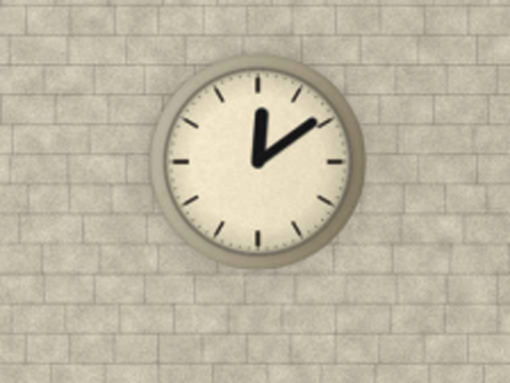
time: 12:09
